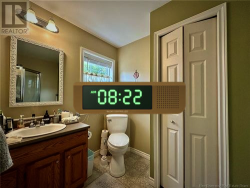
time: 8:22
